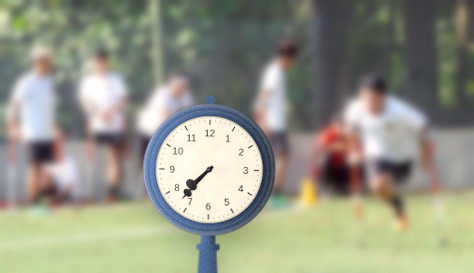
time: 7:37
